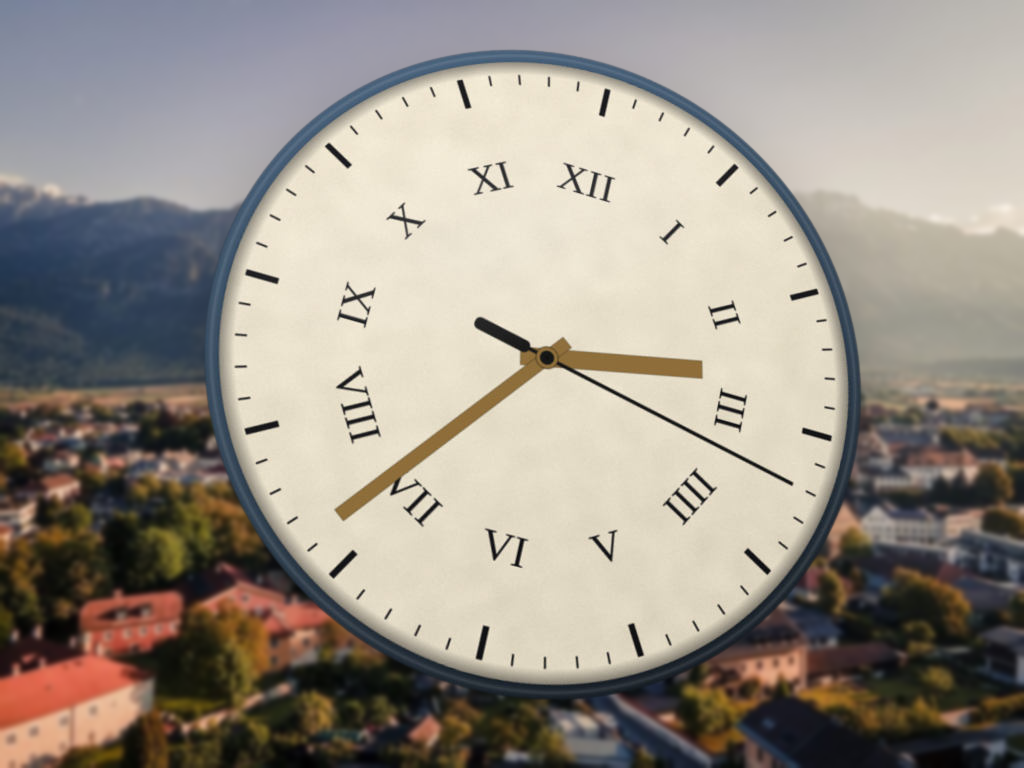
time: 2:36:17
